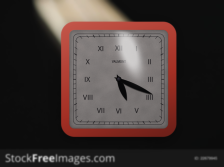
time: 5:19
